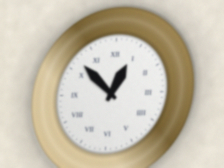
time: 12:52
